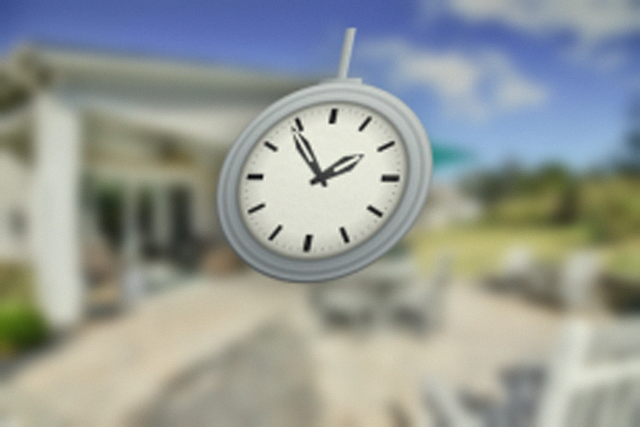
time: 1:54
